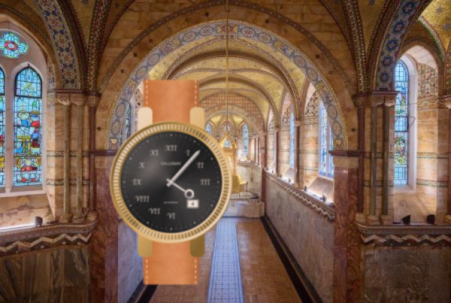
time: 4:07
